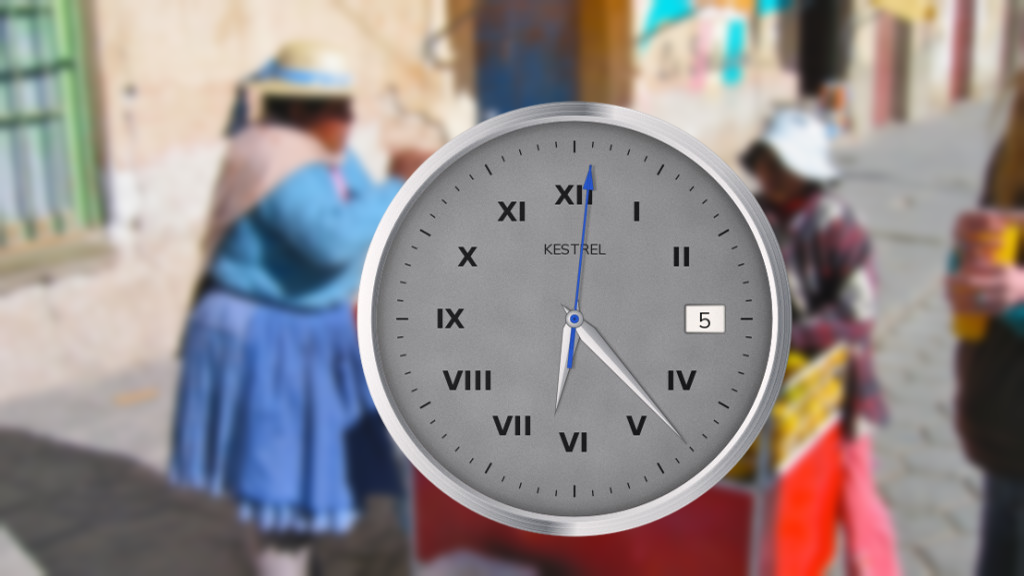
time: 6:23:01
